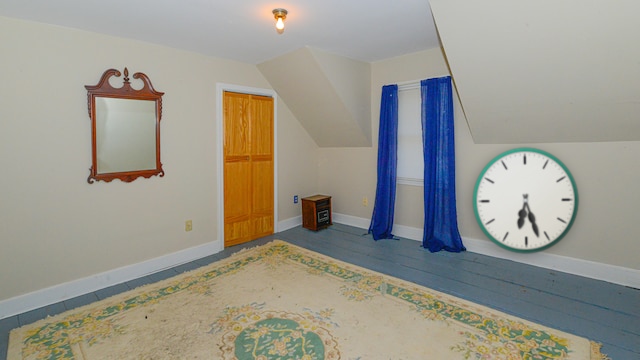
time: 6:27
